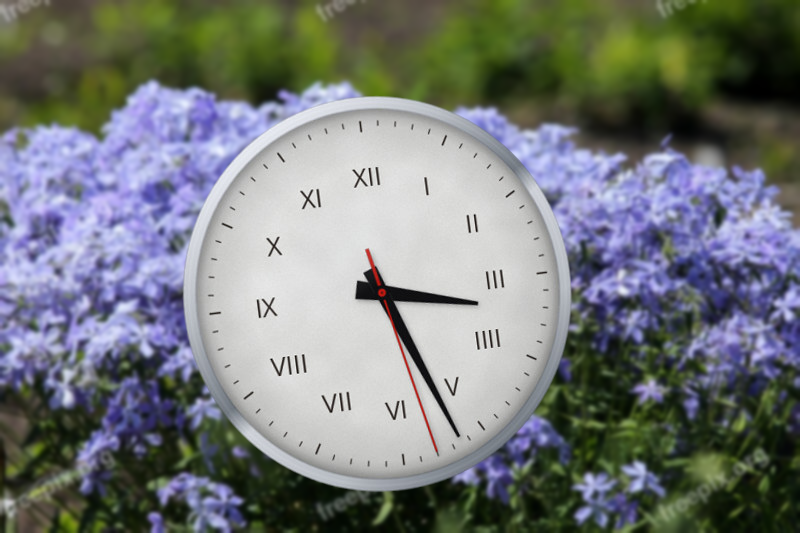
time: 3:26:28
